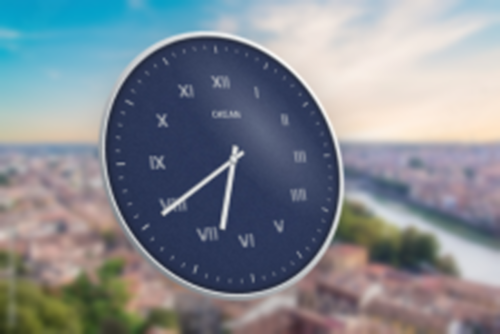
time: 6:40
